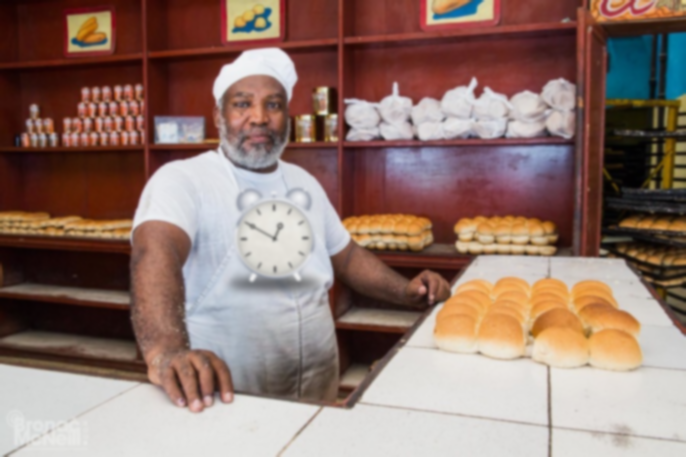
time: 12:50
